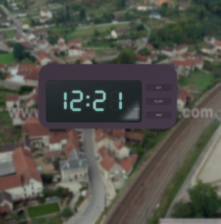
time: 12:21
